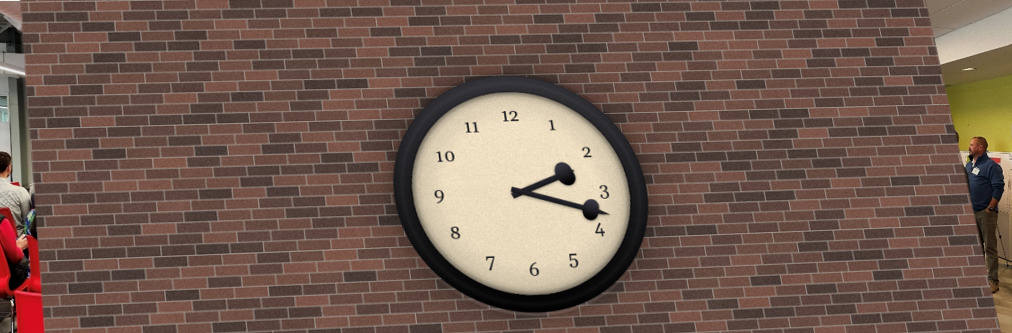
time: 2:18
